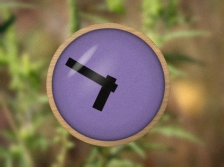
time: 6:50
